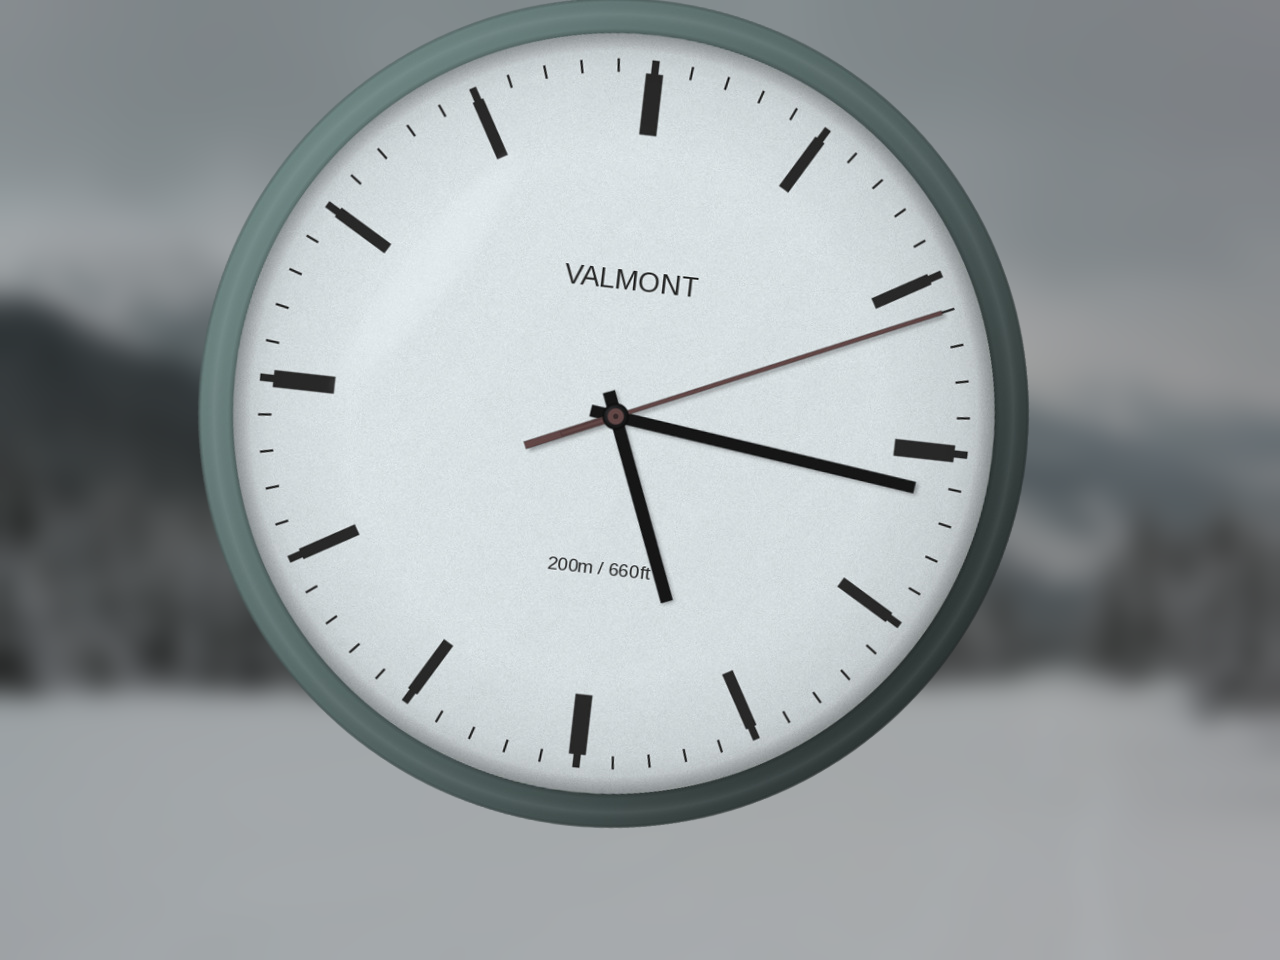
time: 5:16:11
